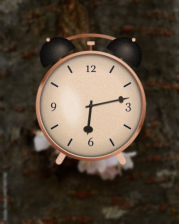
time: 6:13
